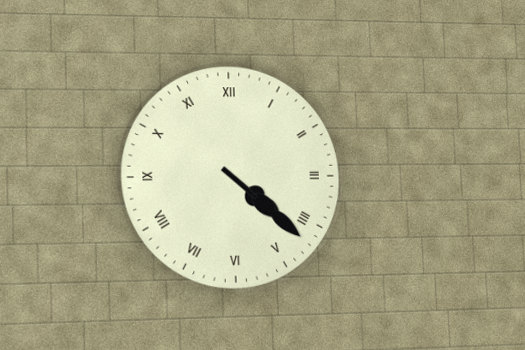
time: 4:22
